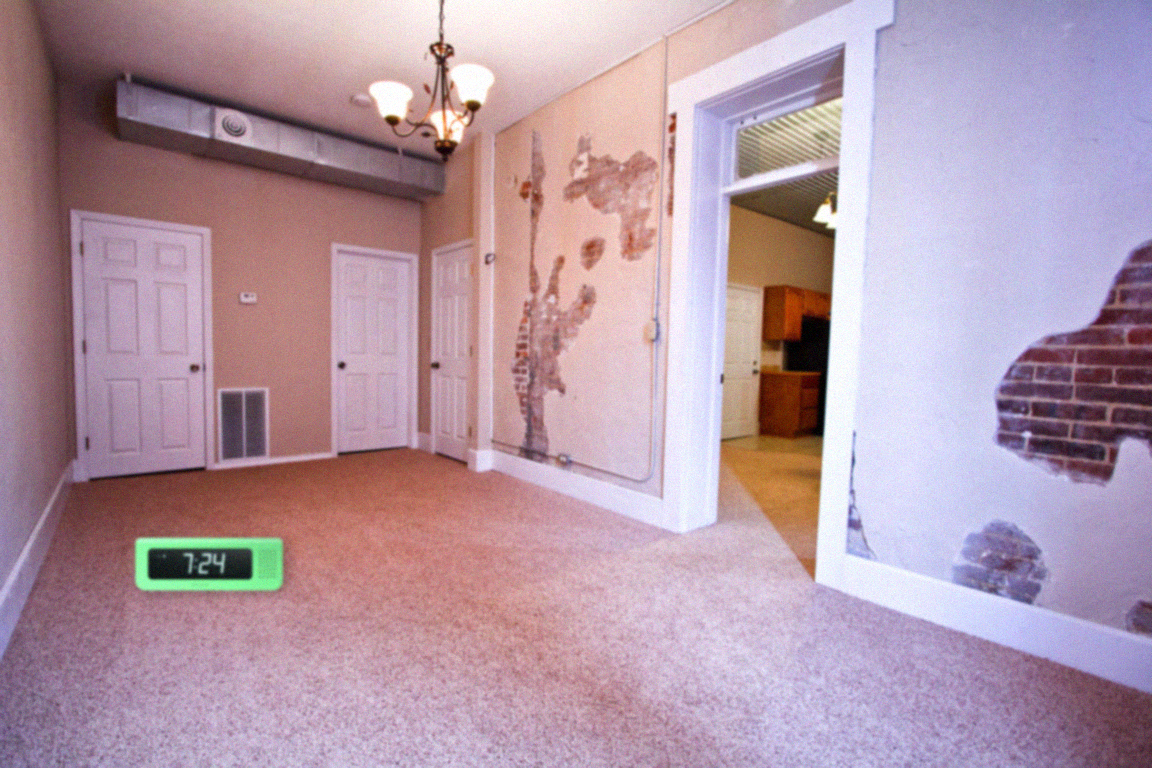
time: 7:24
